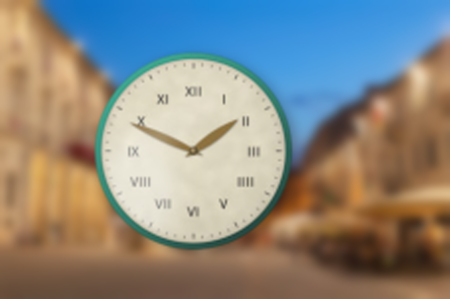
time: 1:49
